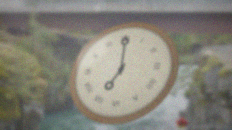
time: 7:00
